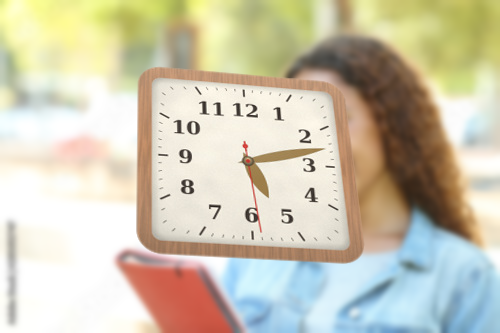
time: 5:12:29
